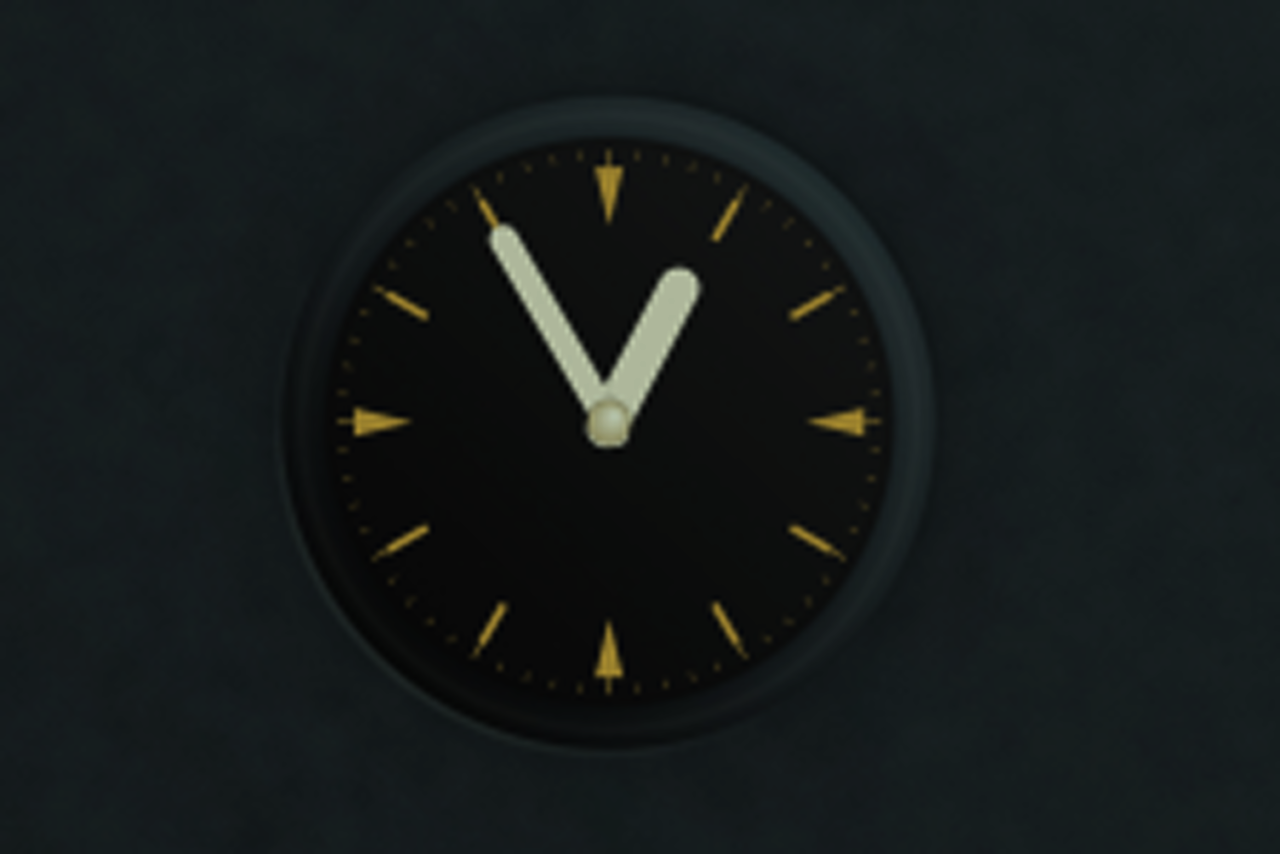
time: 12:55
